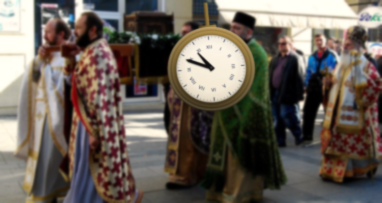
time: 10:49
